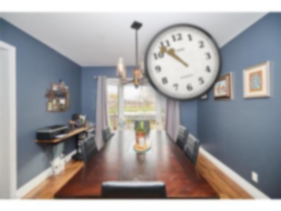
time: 10:53
